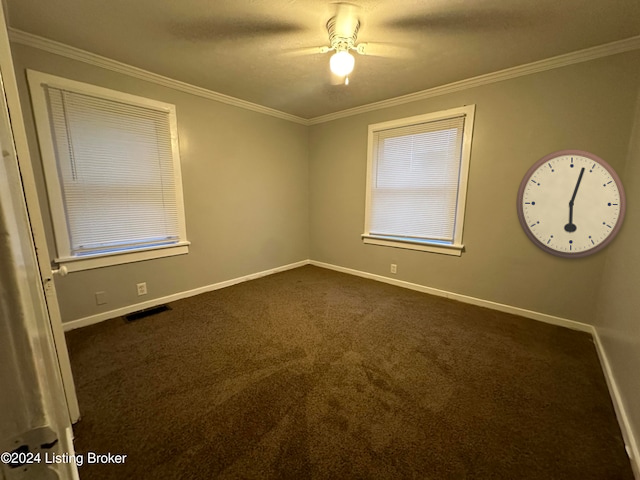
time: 6:03
